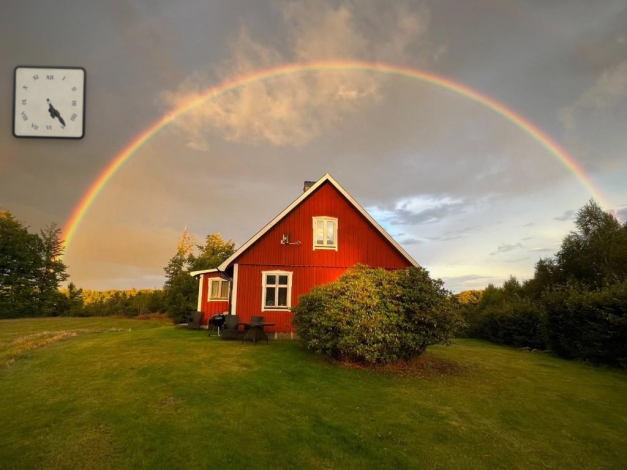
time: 5:24
